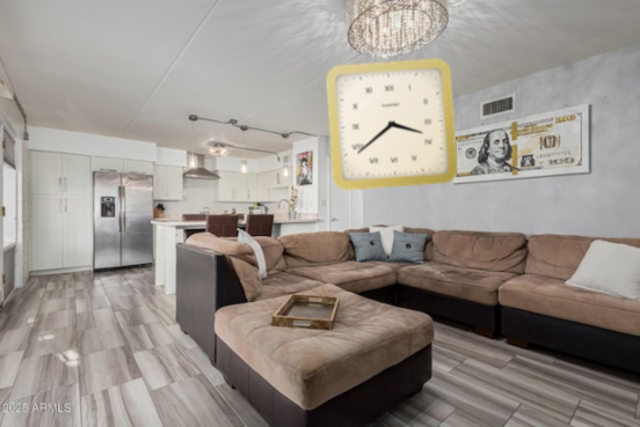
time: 3:39
